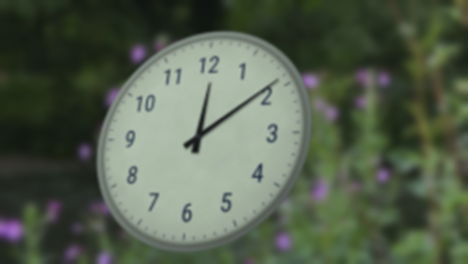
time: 12:09
